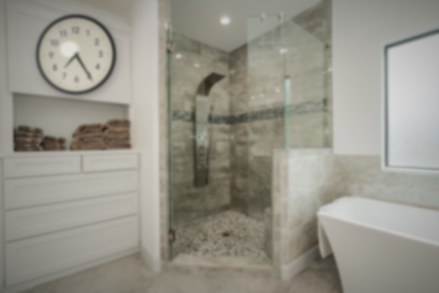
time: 7:25
